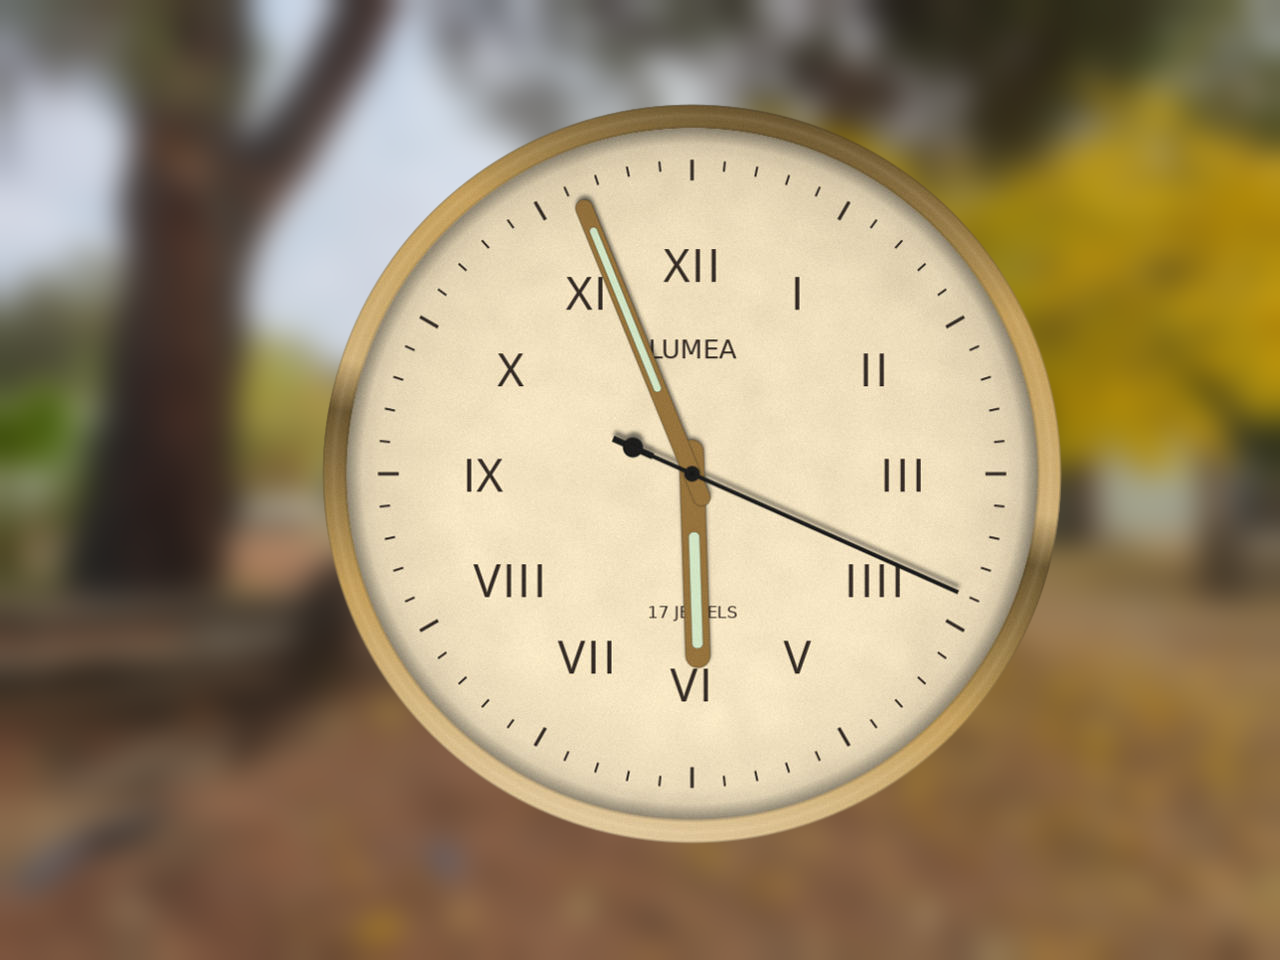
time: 5:56:19
